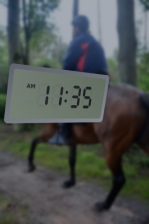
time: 11:35
